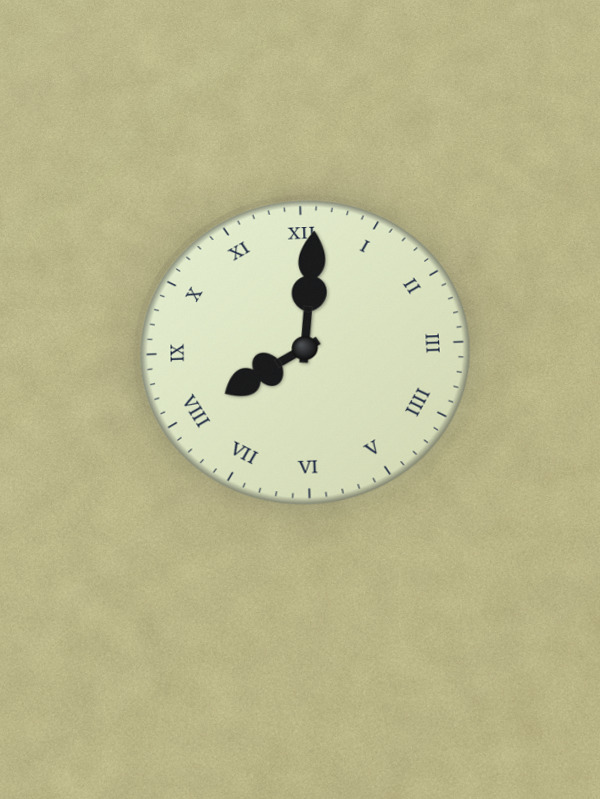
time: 8:01
